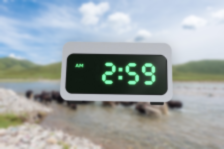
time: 2:59
